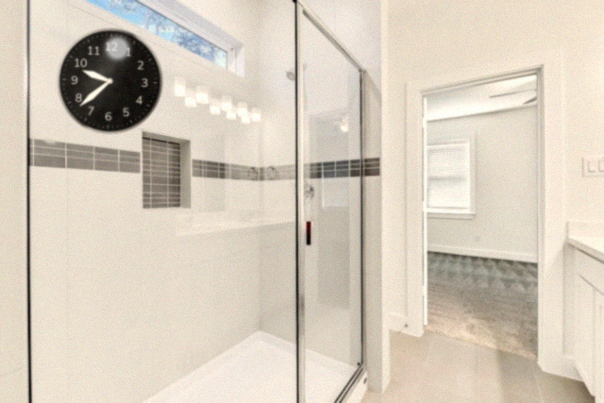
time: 9:38
